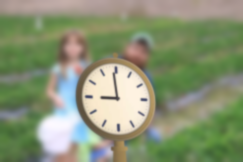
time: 8:59
